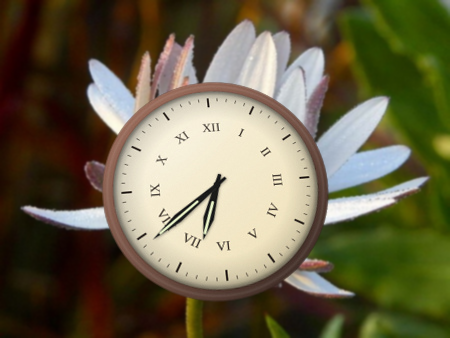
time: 6:39
